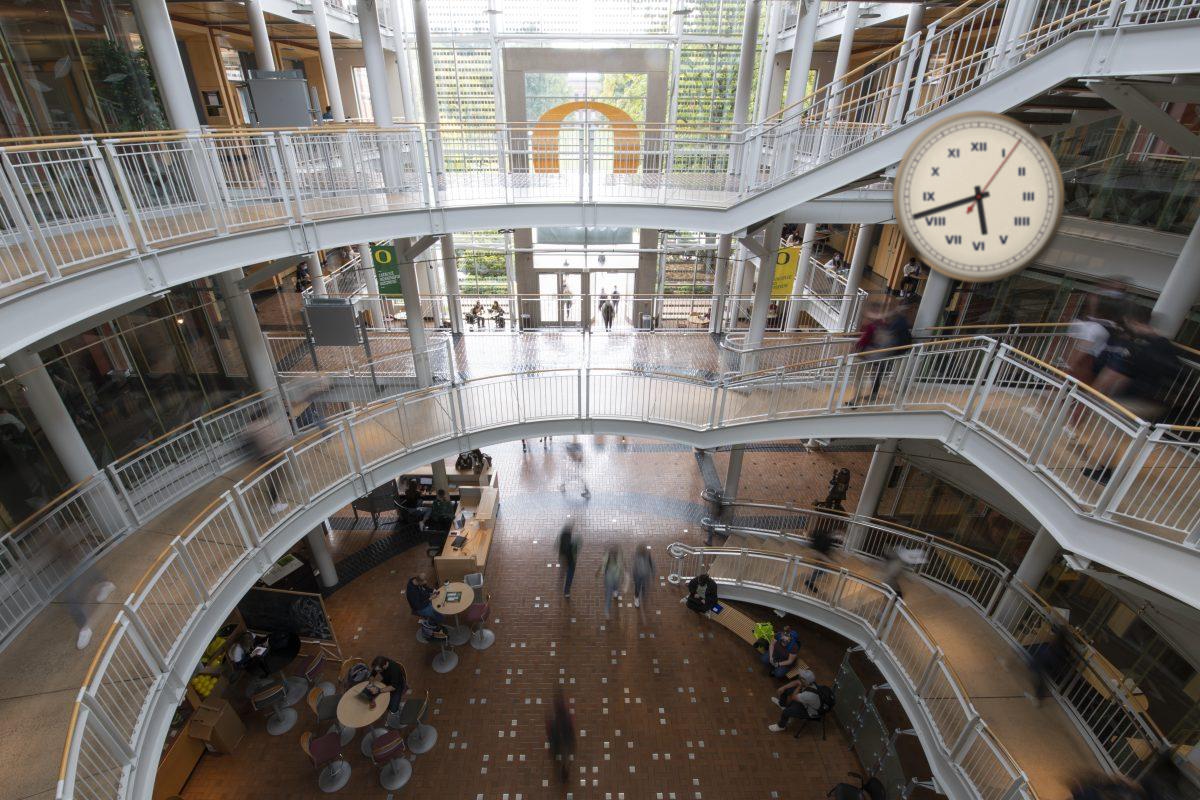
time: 5:42:06
